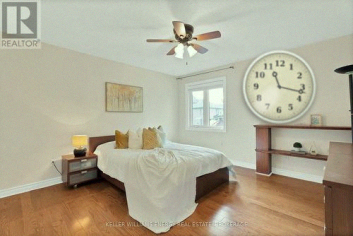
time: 11:17
